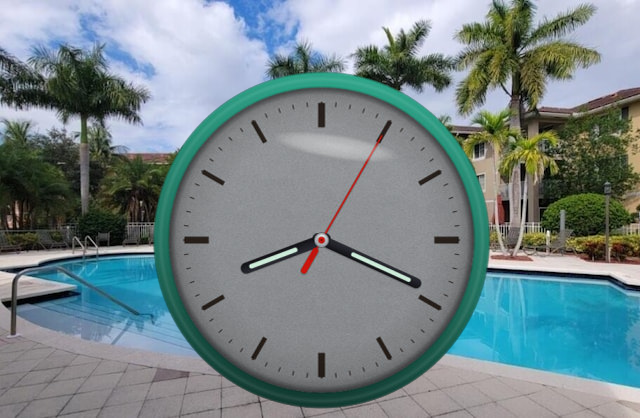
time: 8:19:05
